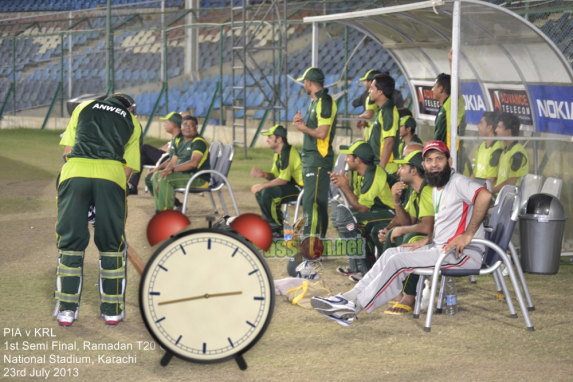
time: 2:43
